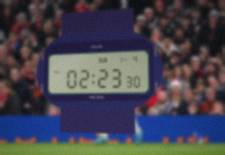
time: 2:23
